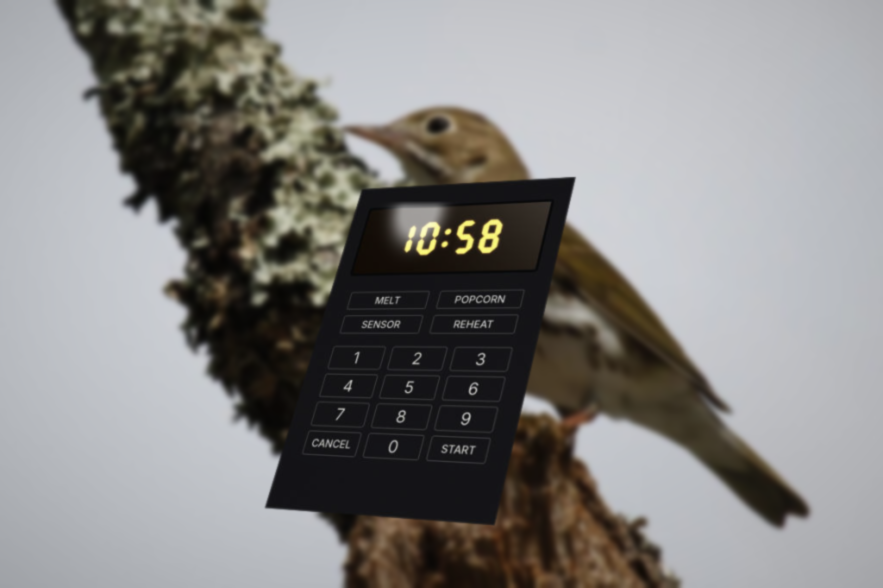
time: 10:58
